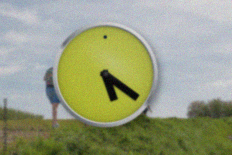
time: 5:21
